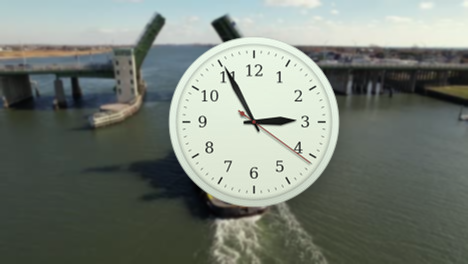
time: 2:55:21
